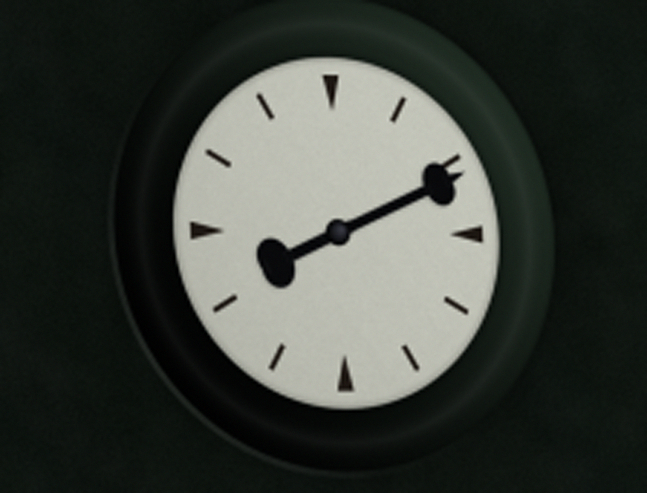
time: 8:11
